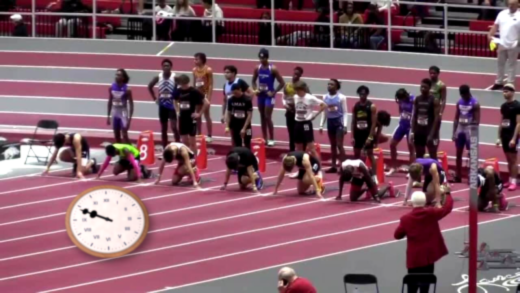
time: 9:49
